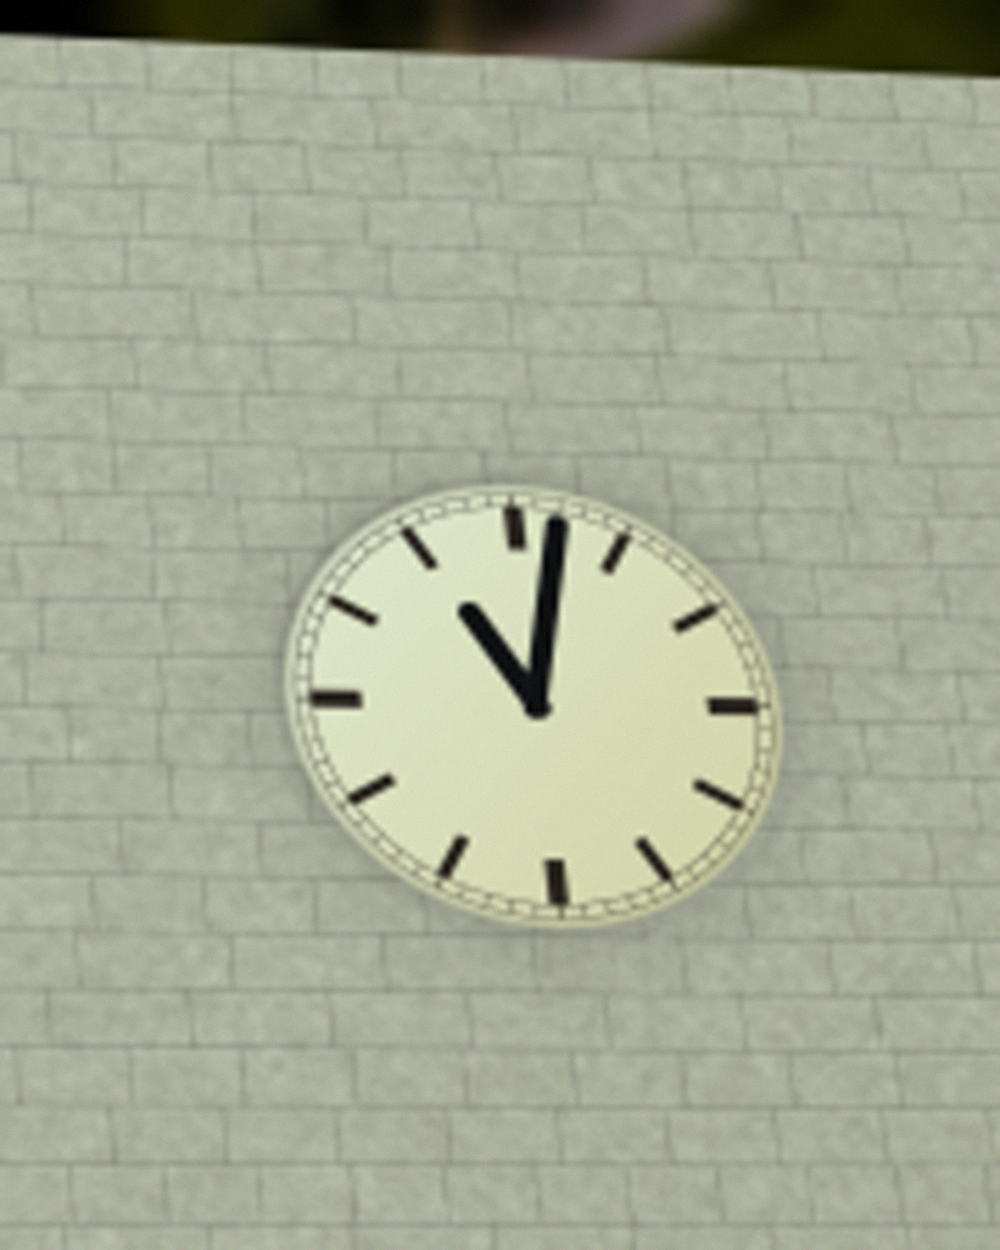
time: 11:02
